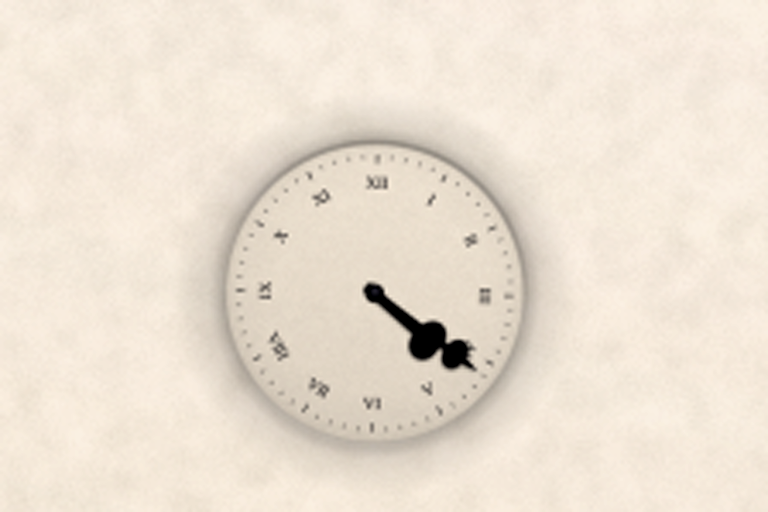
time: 4:21
